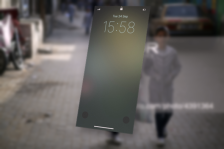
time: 15:58
